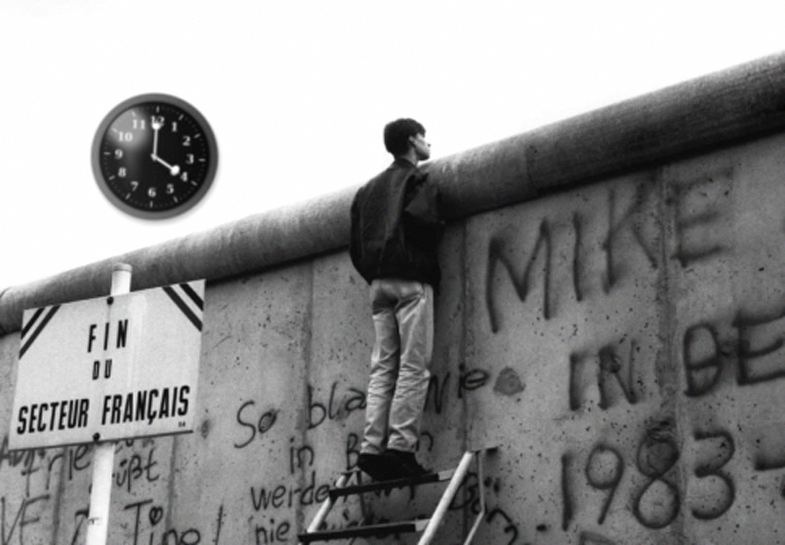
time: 4:00
